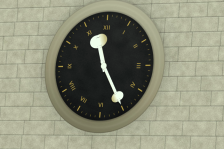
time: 11:25
